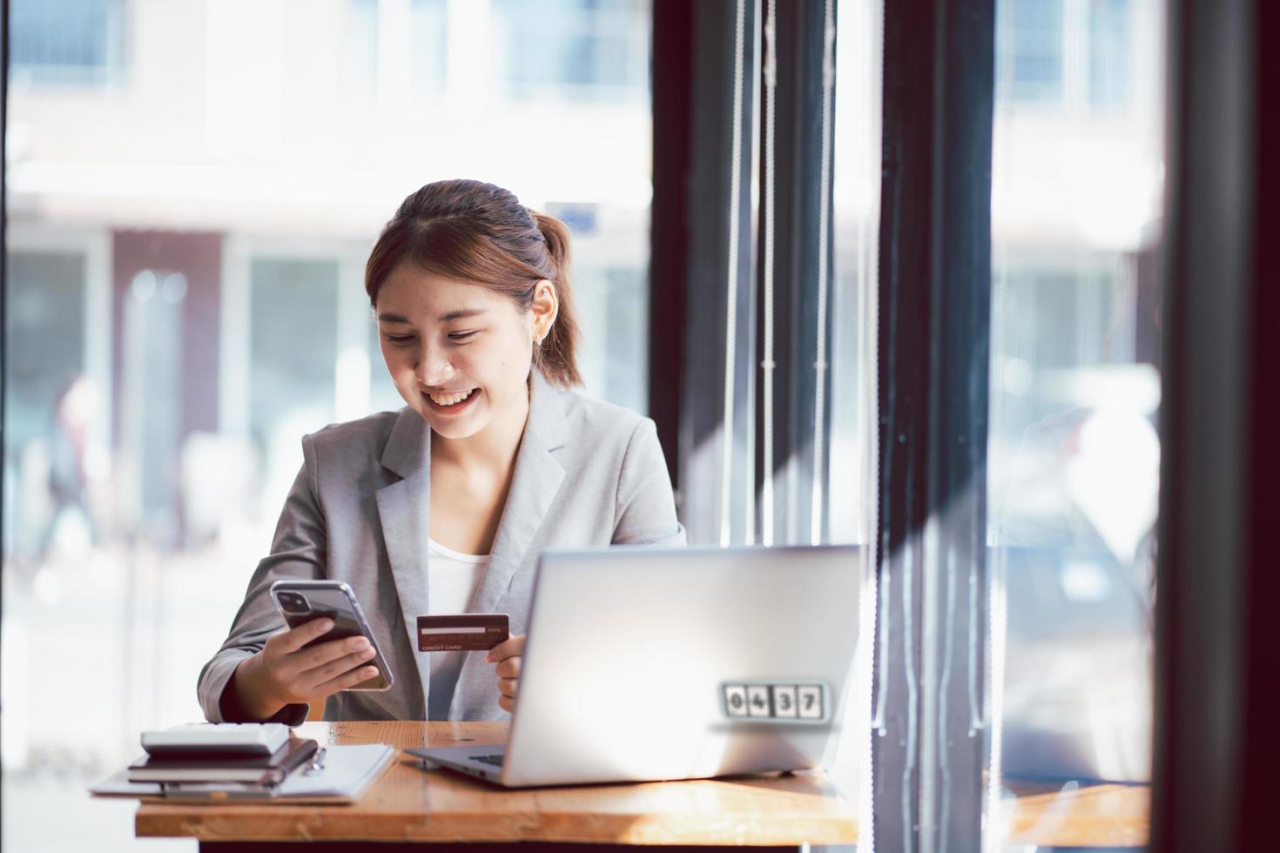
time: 4:37
